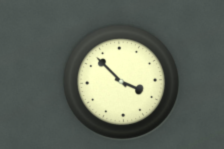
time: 3:53
